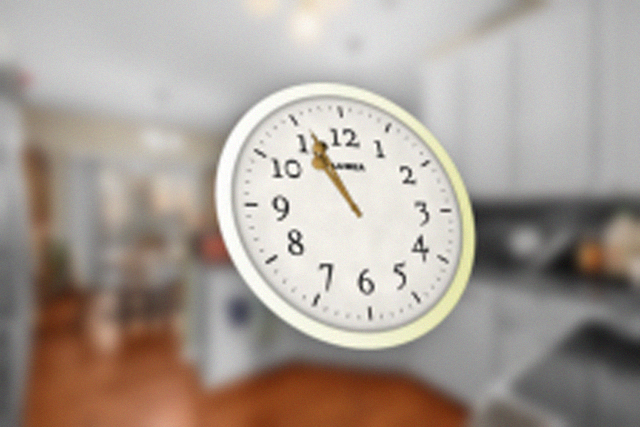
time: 10:56
